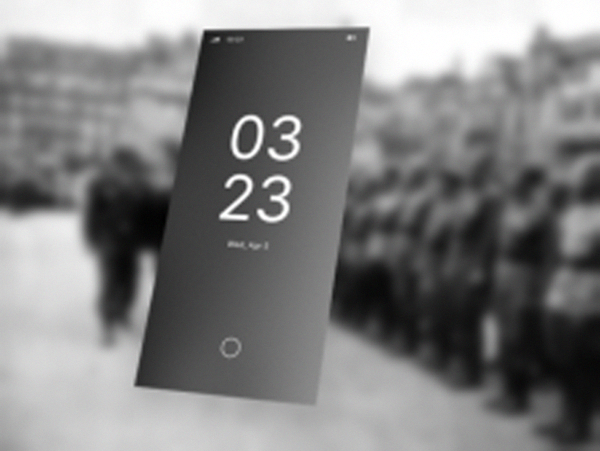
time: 3:23
